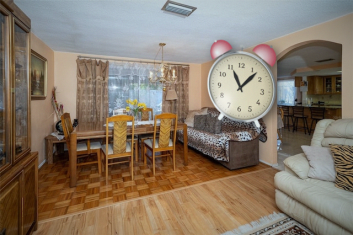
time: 11:07
